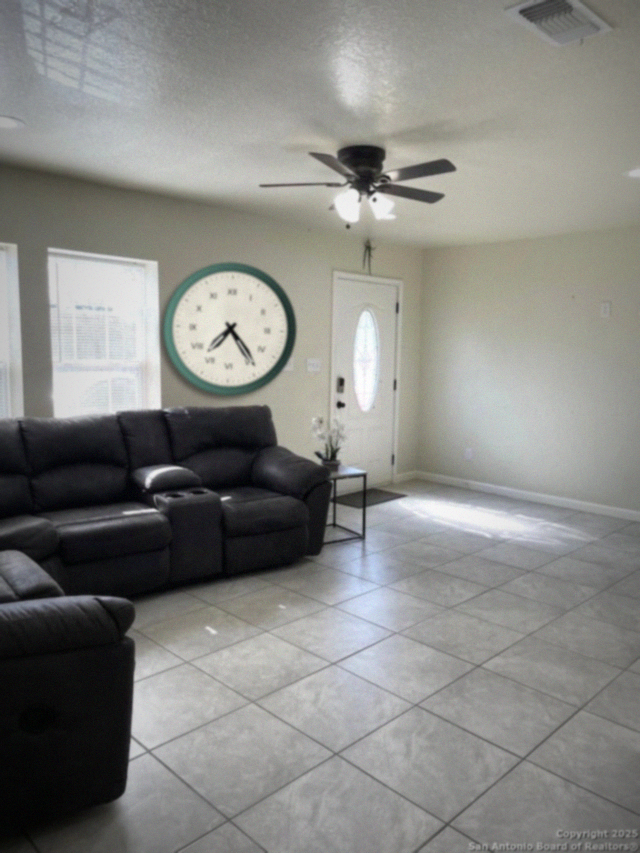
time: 7:24
